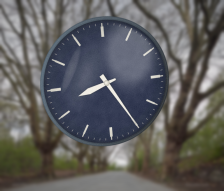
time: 8:25
